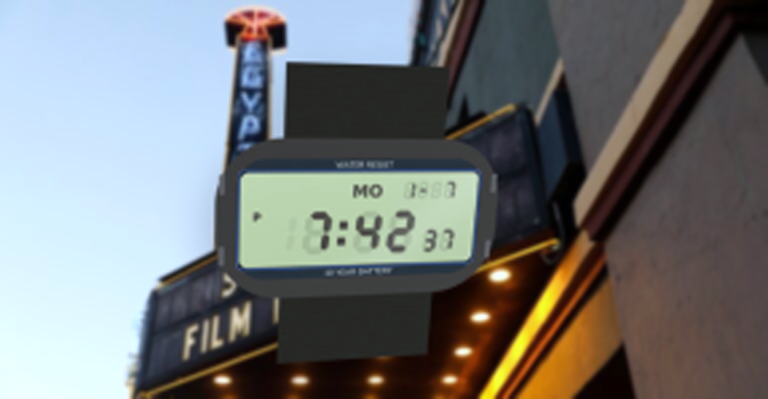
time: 7:42:37
